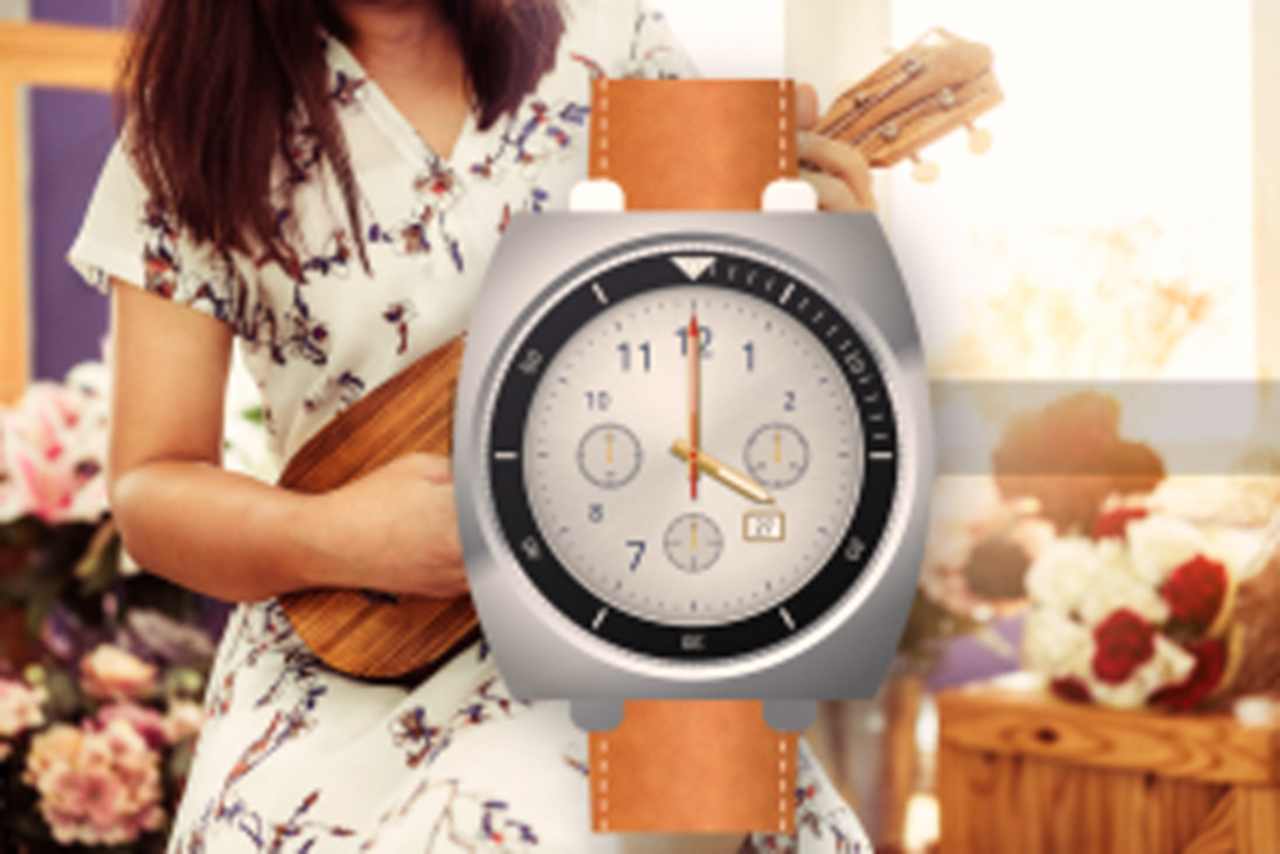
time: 4:00
